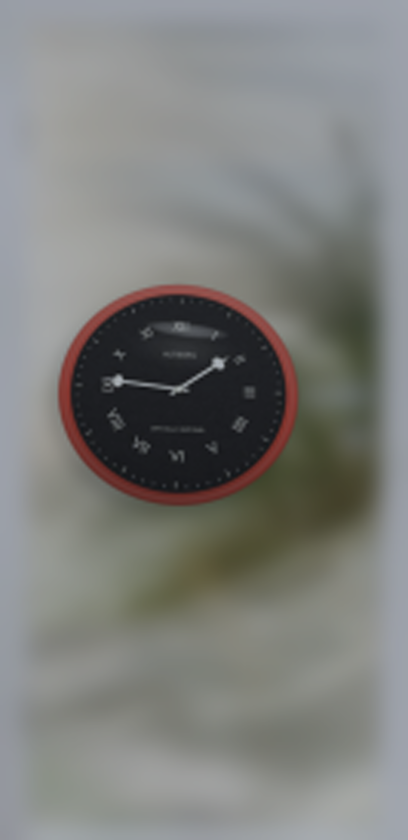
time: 1:46
